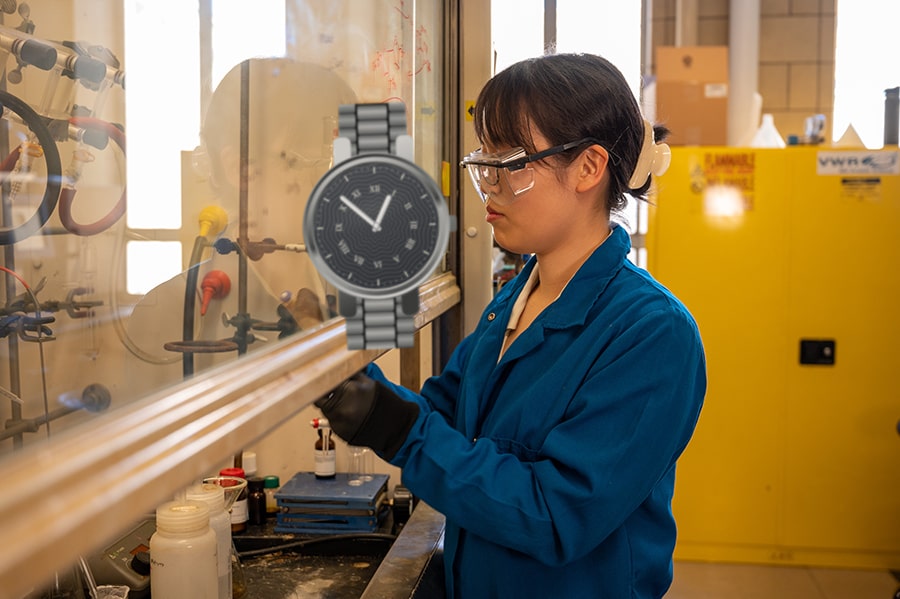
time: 12:52
